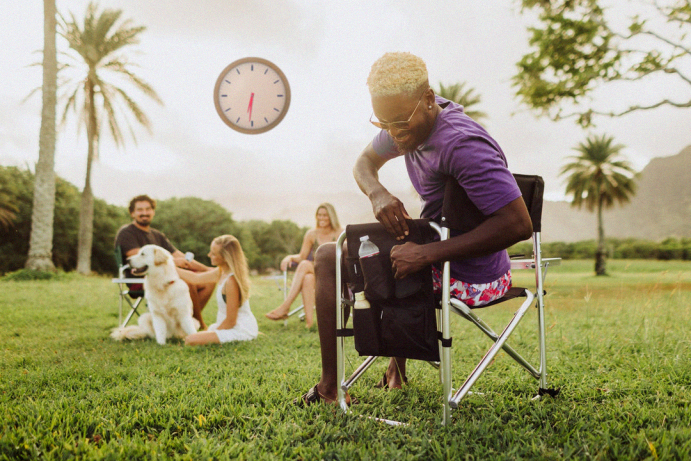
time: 6:31
